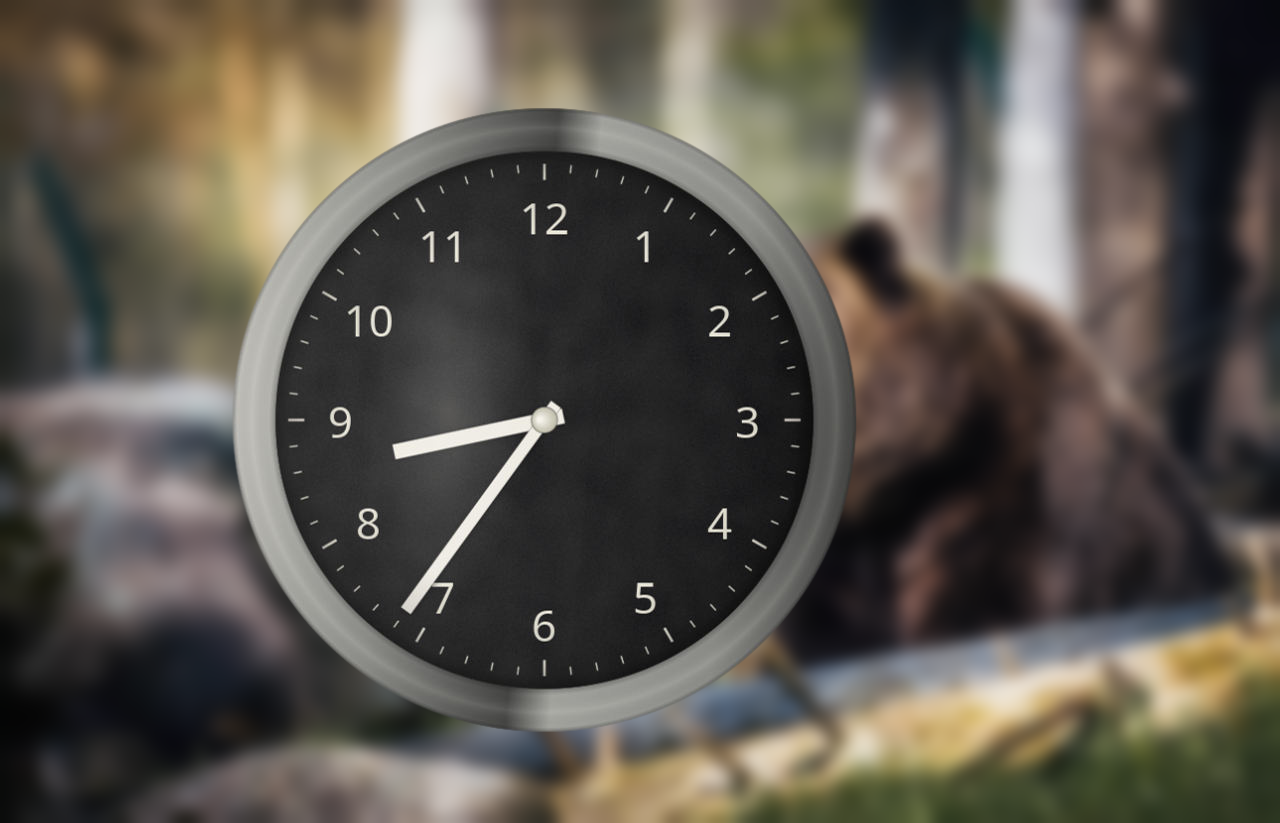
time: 8:36
